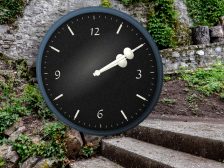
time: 2:10
